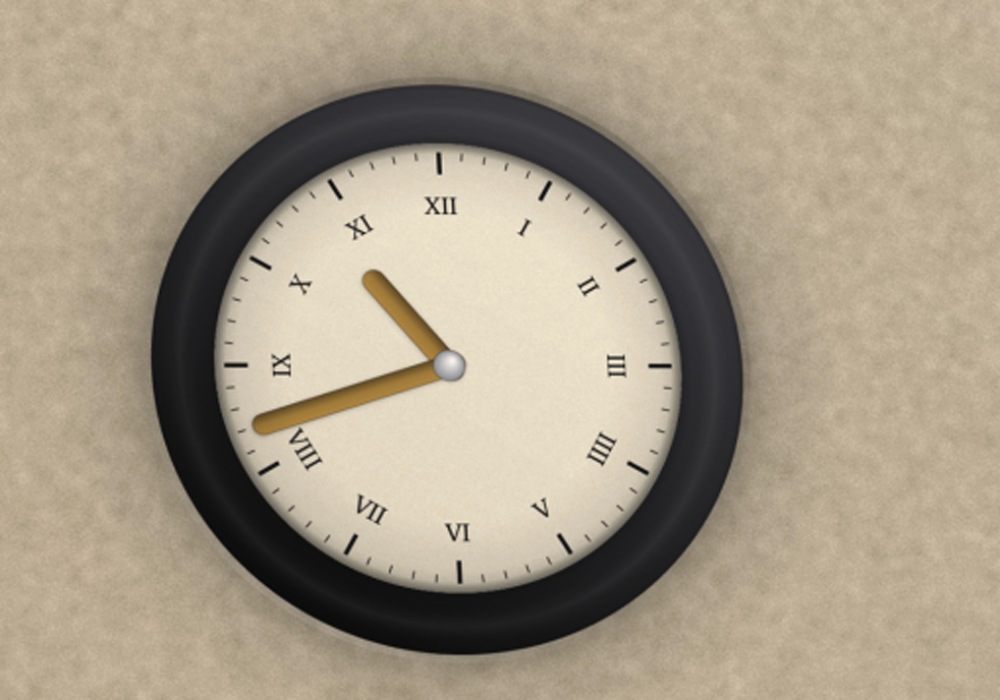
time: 10:42
